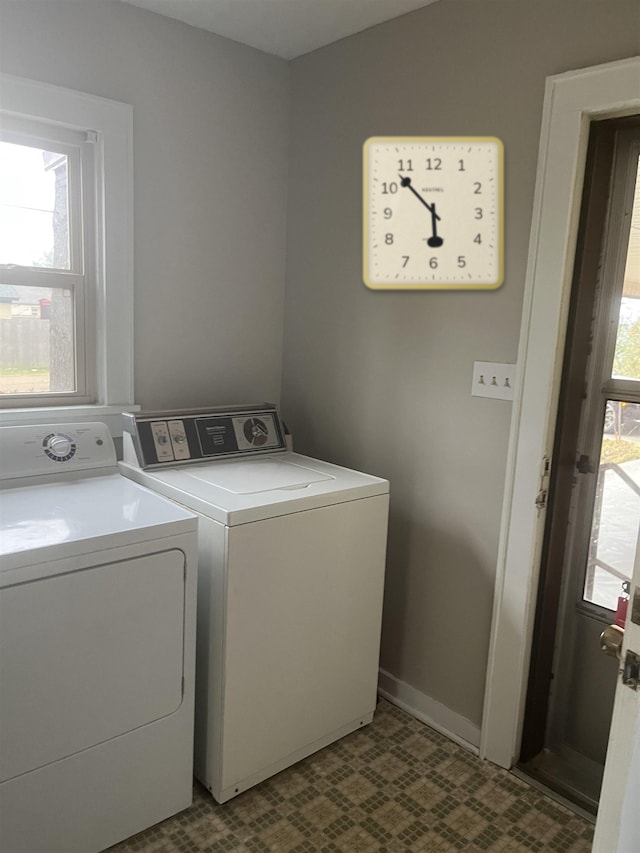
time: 5:53
